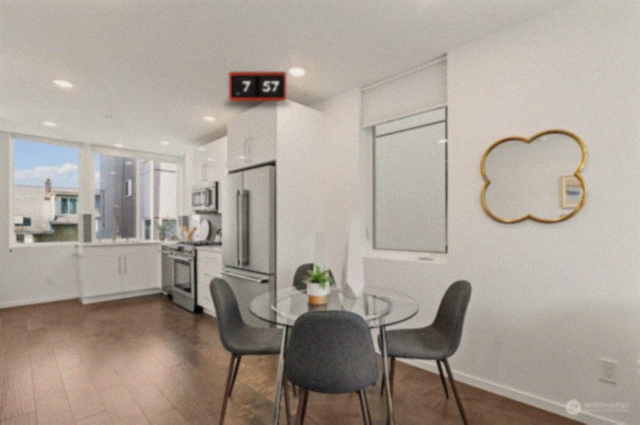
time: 7:57
